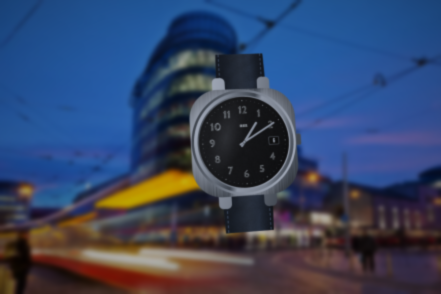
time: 1:10
